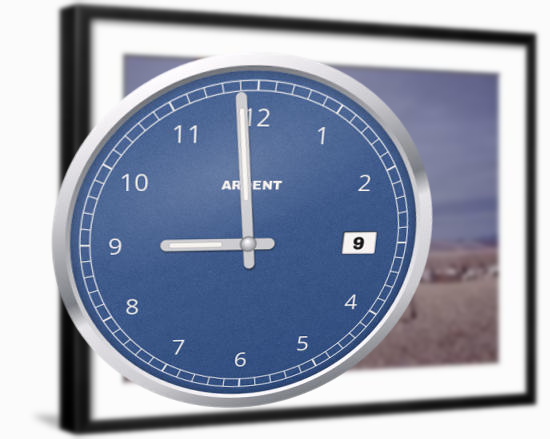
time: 8:59
